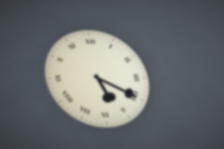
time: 5:20
